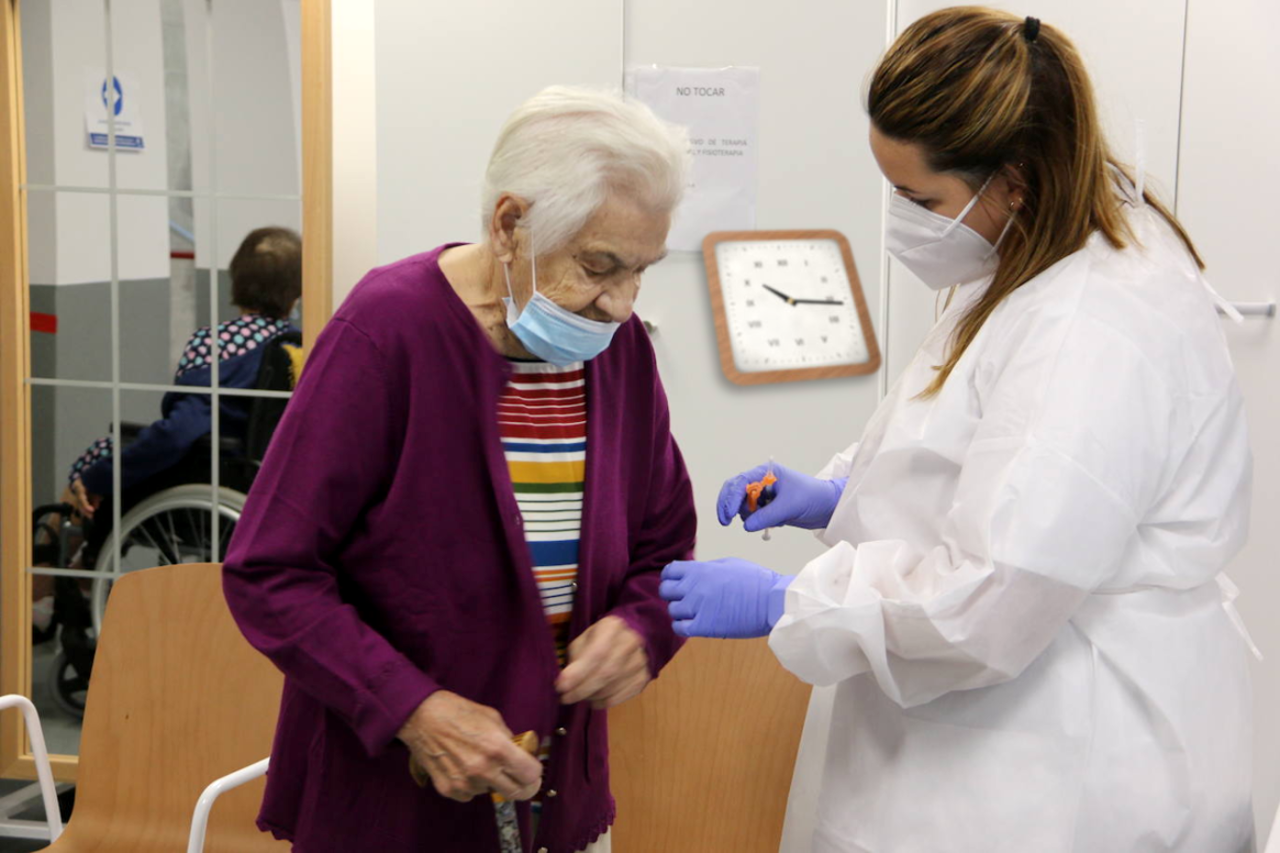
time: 10:16
